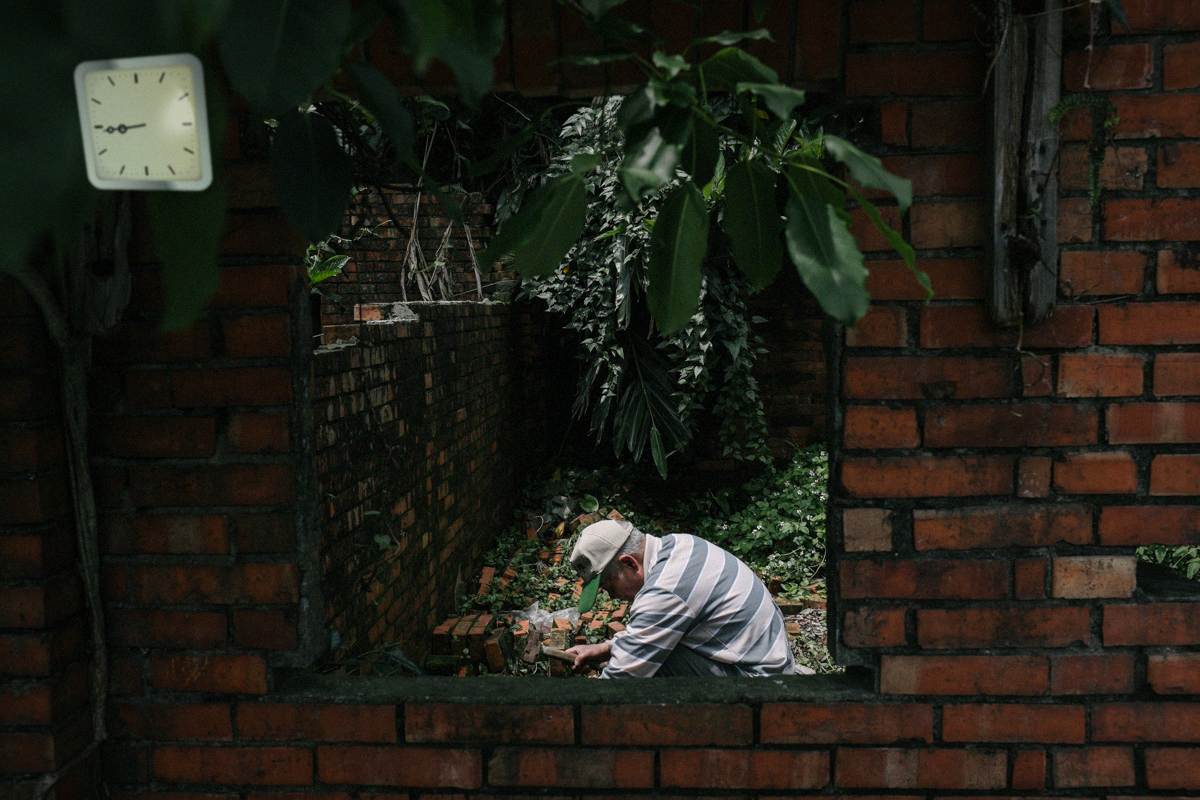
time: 8:44
